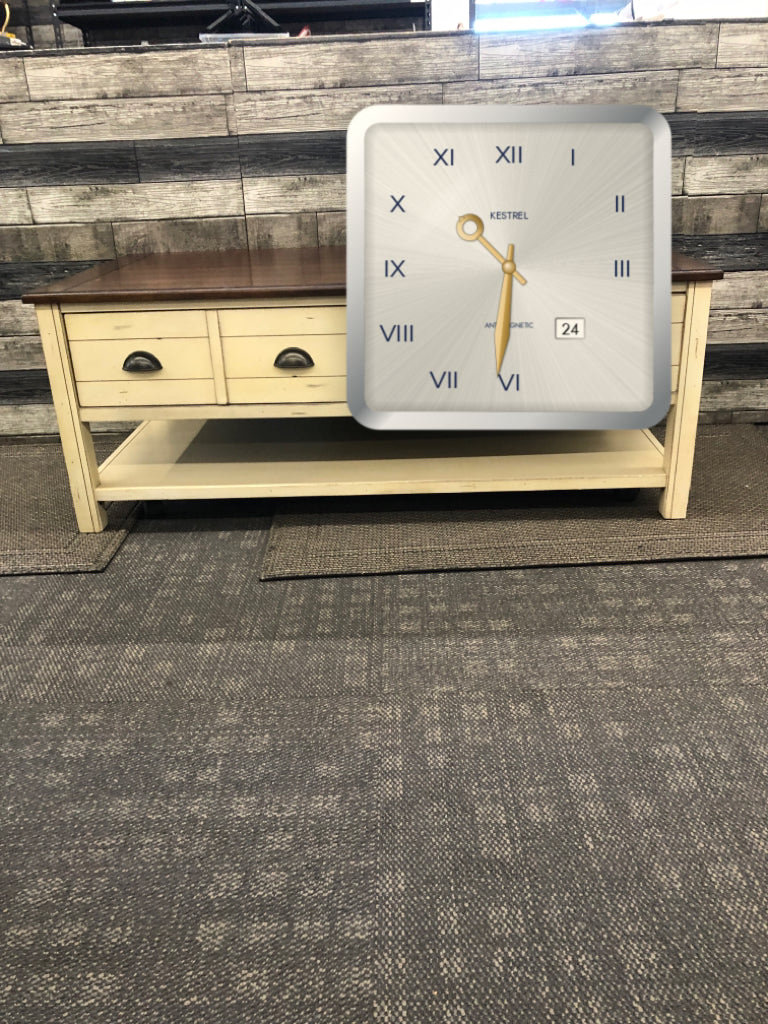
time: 10:31
